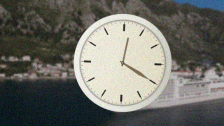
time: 12:20
